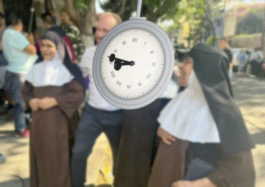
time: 8:47
